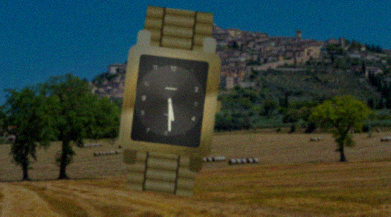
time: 5:29
